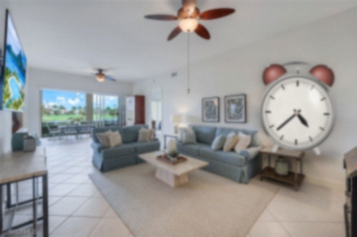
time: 4:38
